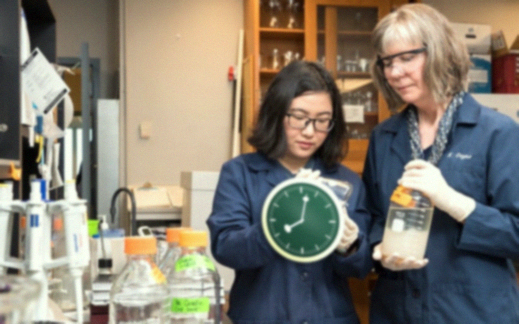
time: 8:02
